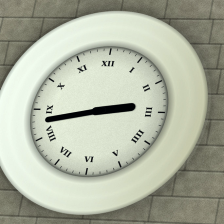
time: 2:43
